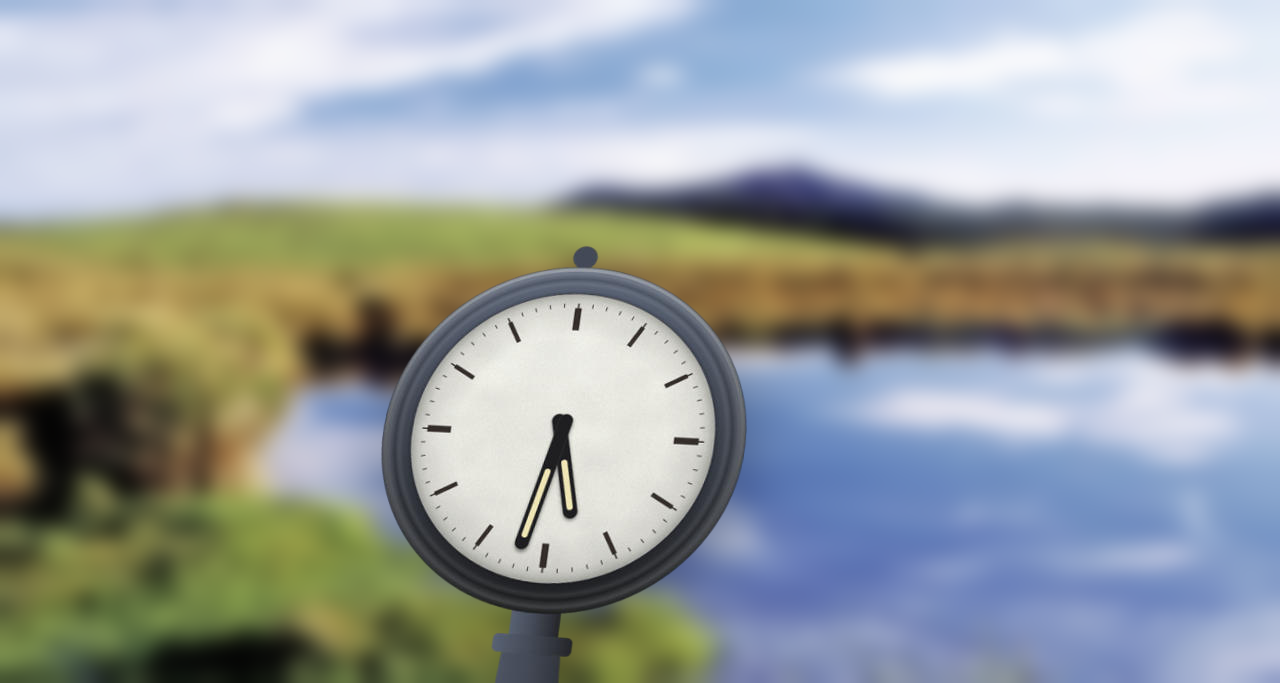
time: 5:32
